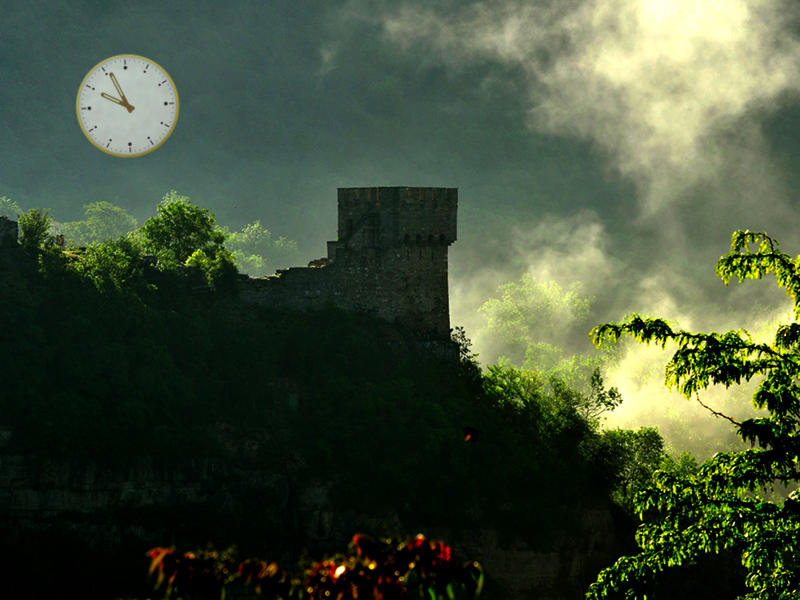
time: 9:56
